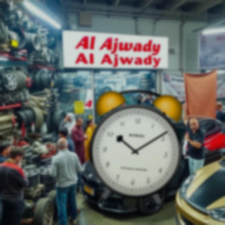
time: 10:09
